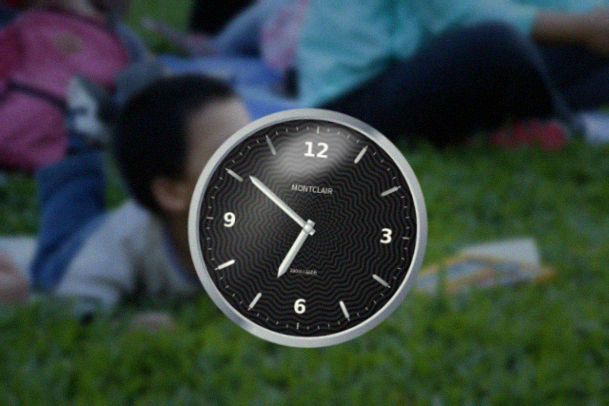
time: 6:51
